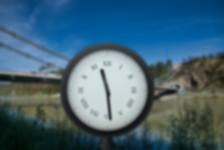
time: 11:29
